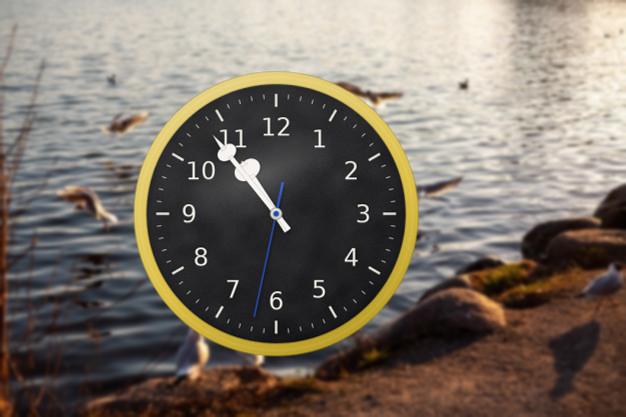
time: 10:53:32
